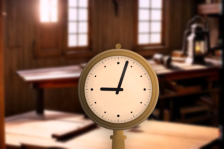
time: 9:03
